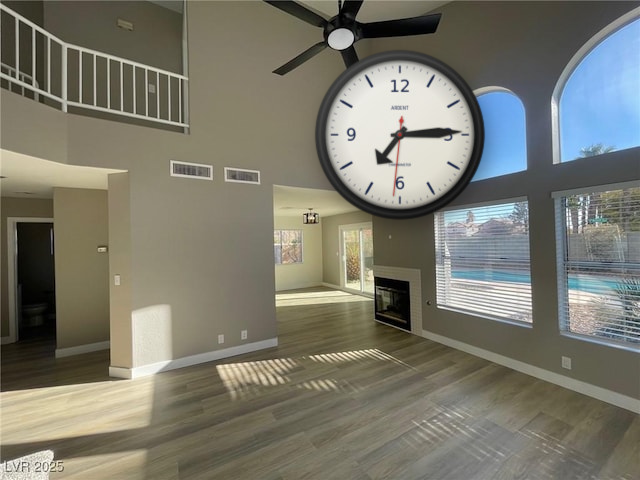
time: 7:14:31
